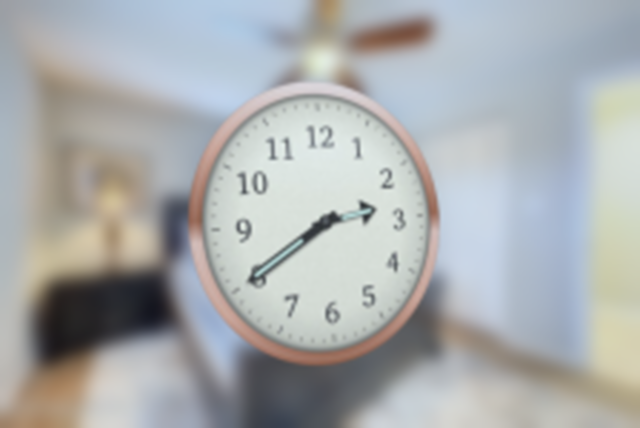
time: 2:40
